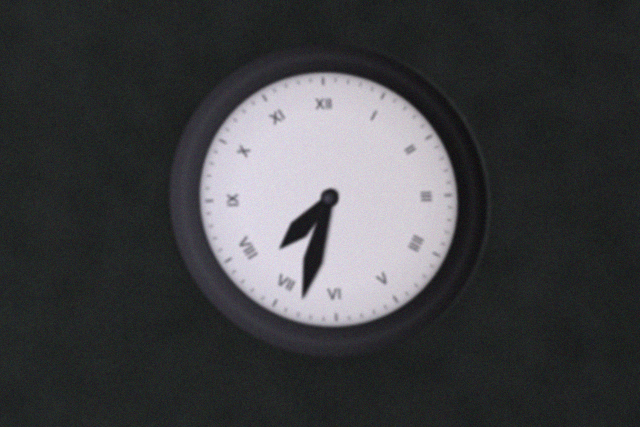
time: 7:33
